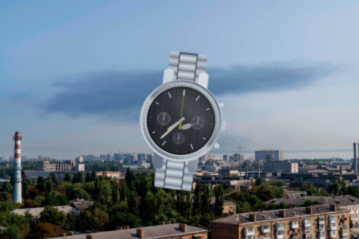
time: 7:37
